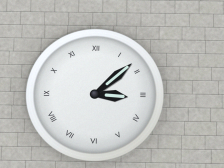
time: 3:08
